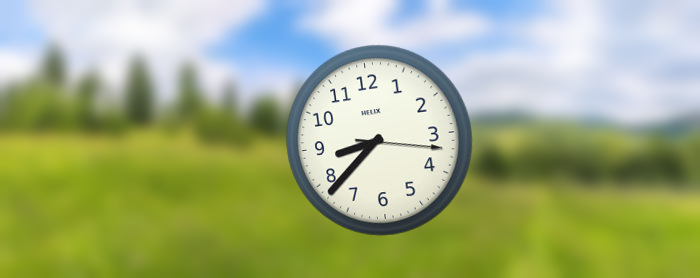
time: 8:38:17
